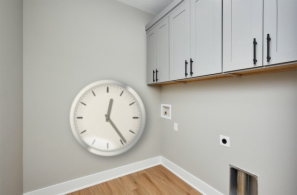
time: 12:24
